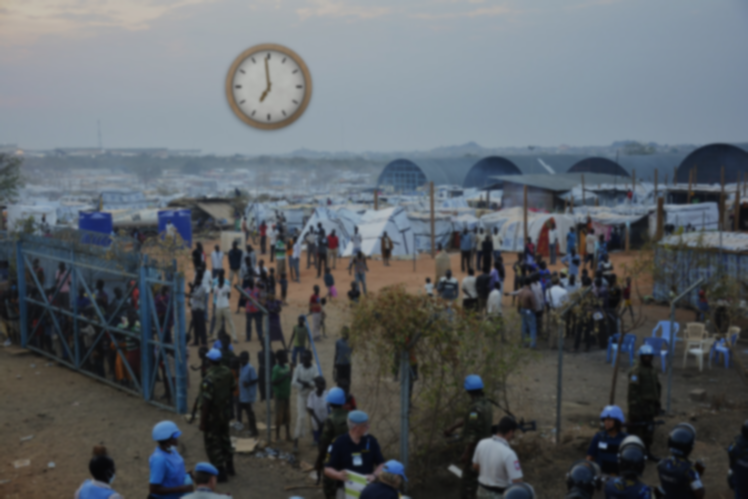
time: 6:59
